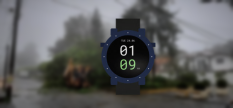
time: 1:09
